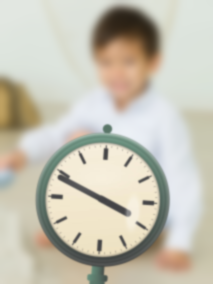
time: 3:49
